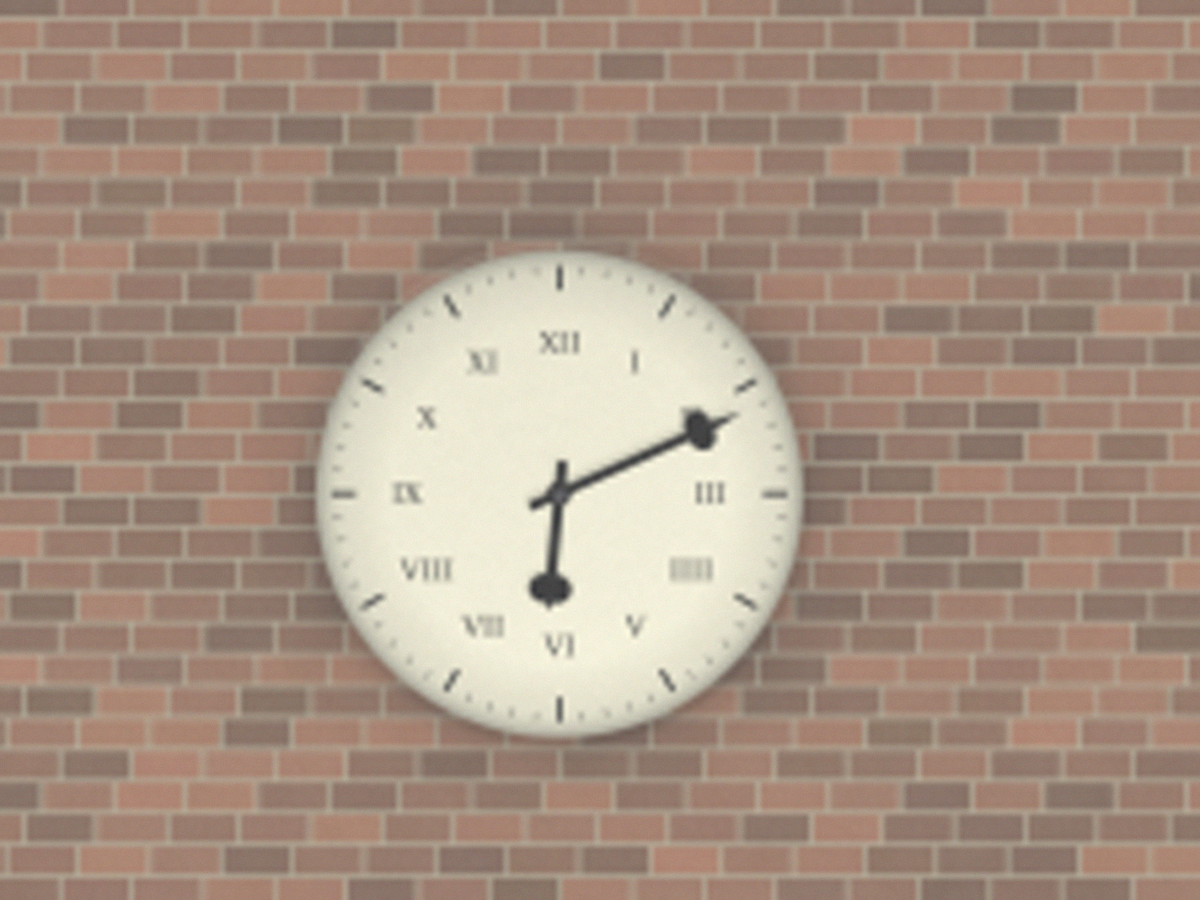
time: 6:11
